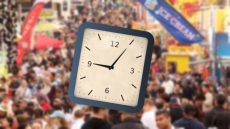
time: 9:05
